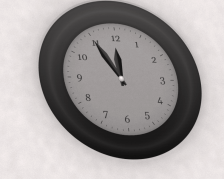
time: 11:55
